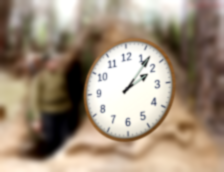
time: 2:07
